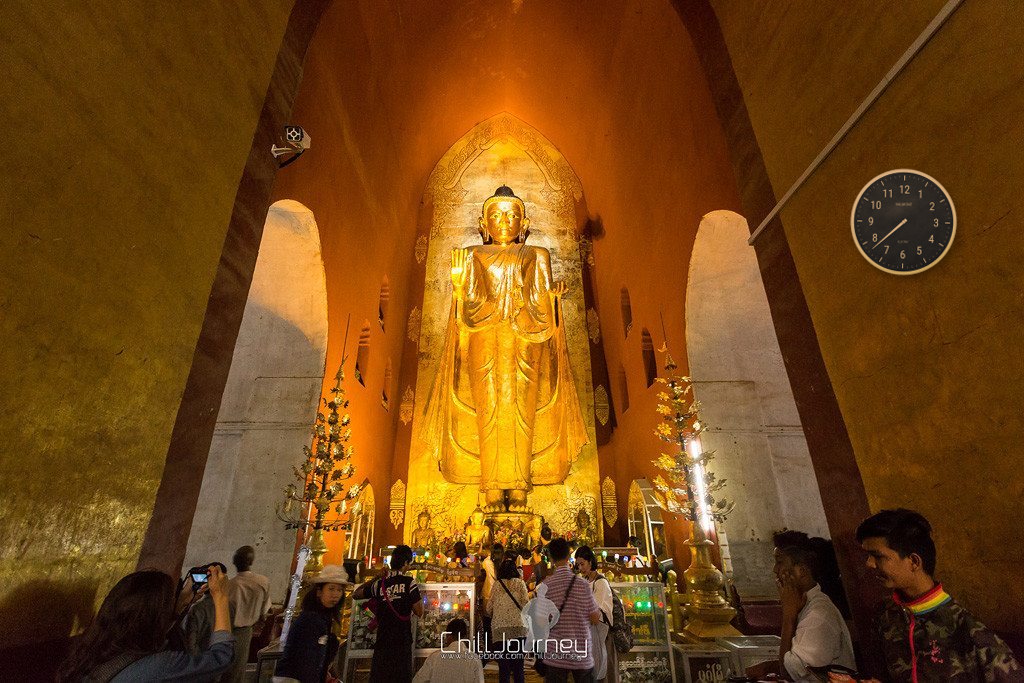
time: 7:38
